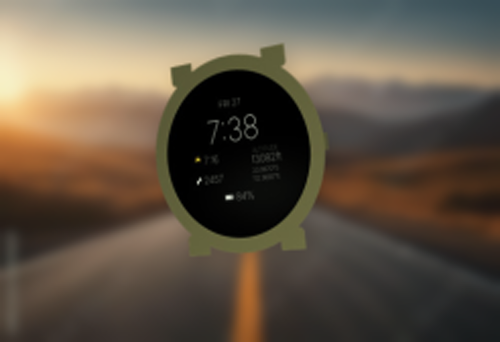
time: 7:38
